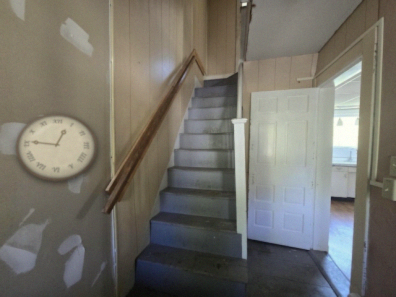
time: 12:46
